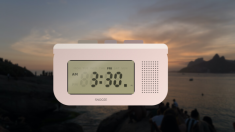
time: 3:30
